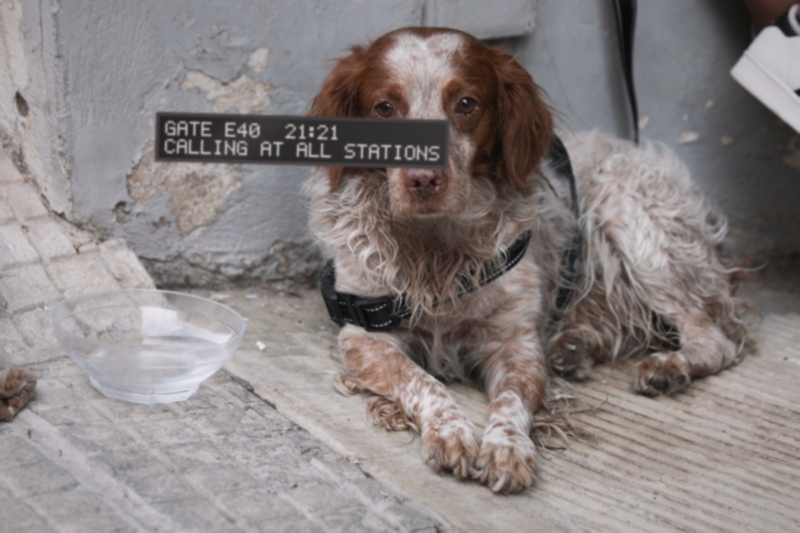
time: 21:21
